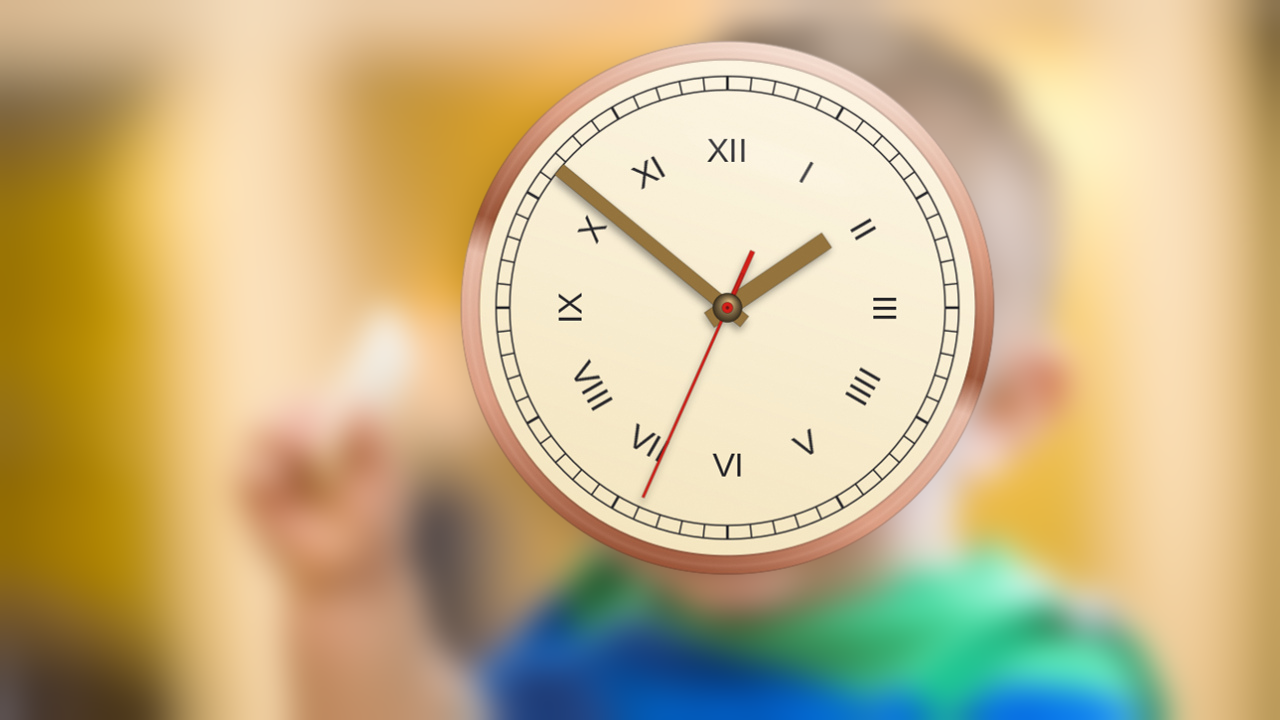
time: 1:51:34
